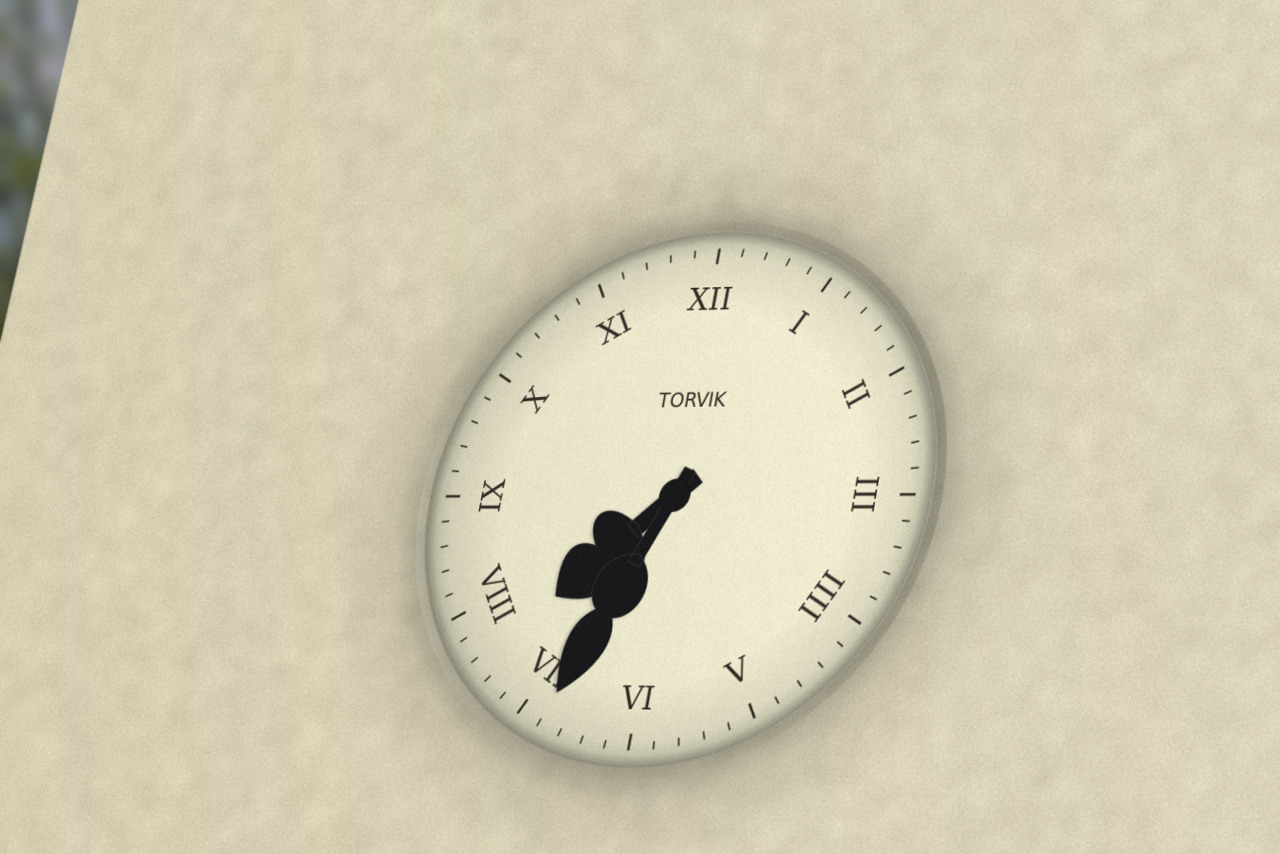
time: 7:34
